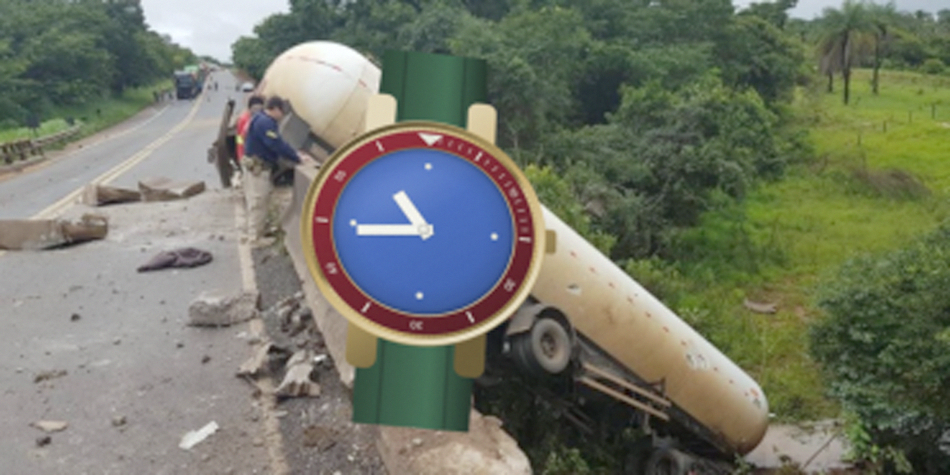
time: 10:44
